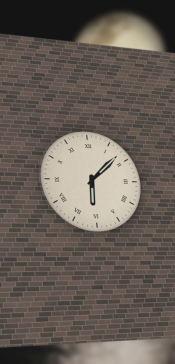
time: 6:08
